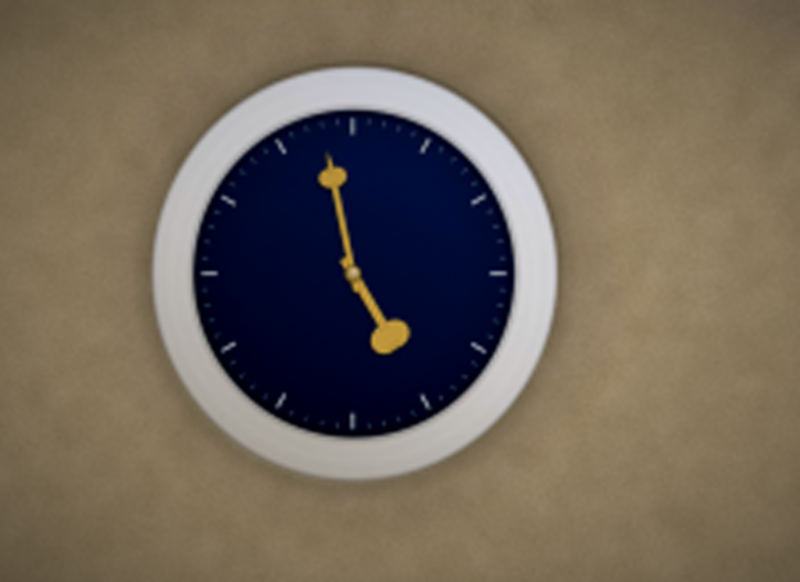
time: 4:58
